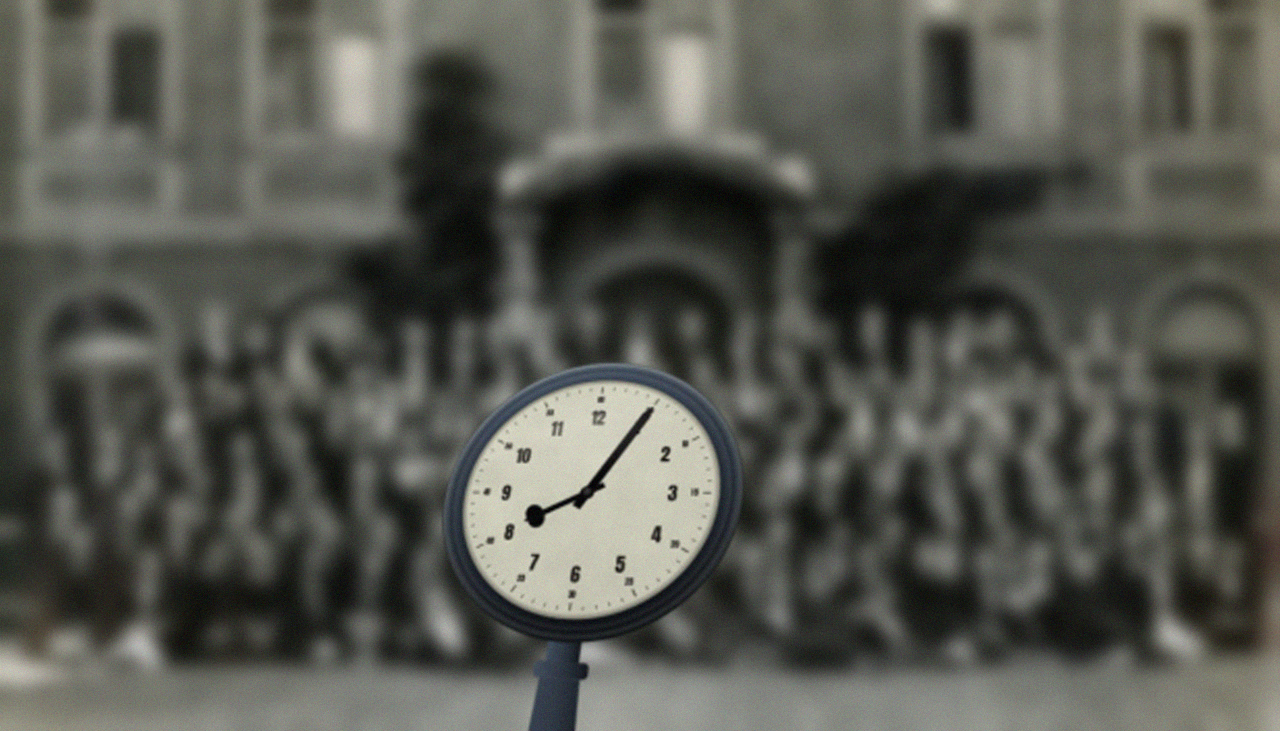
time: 8:05
